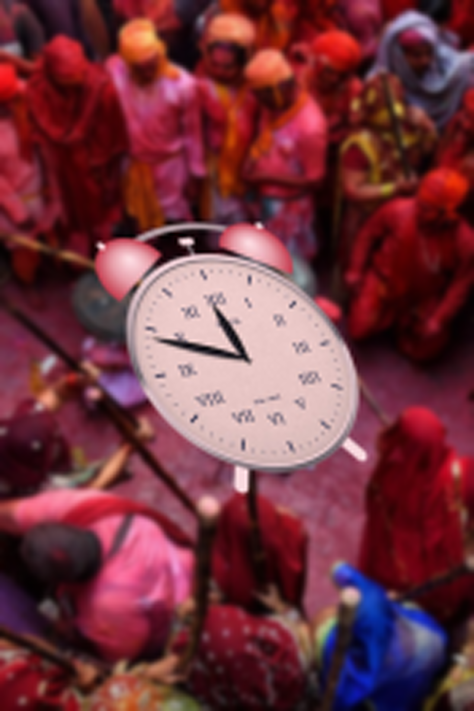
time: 11:49
